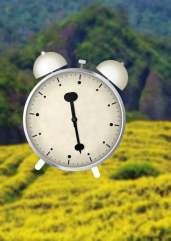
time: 11:27
